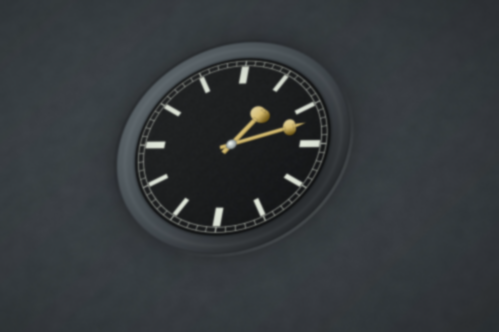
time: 1:12
